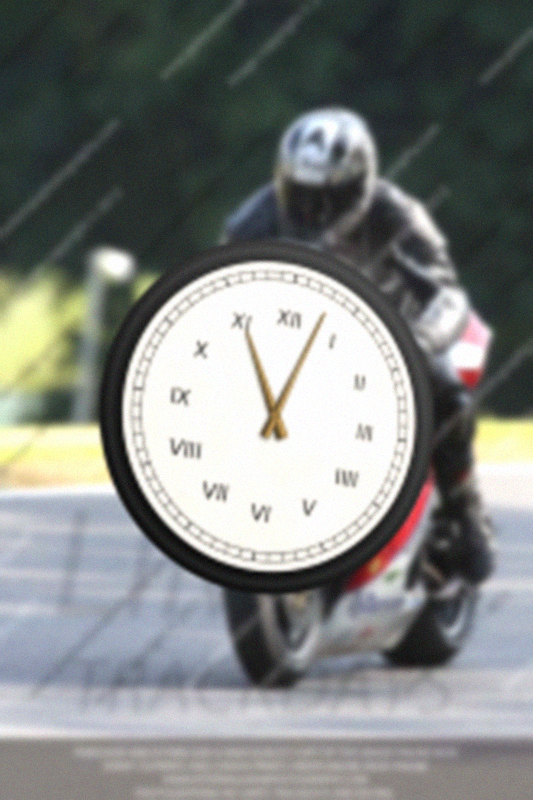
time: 11:03
